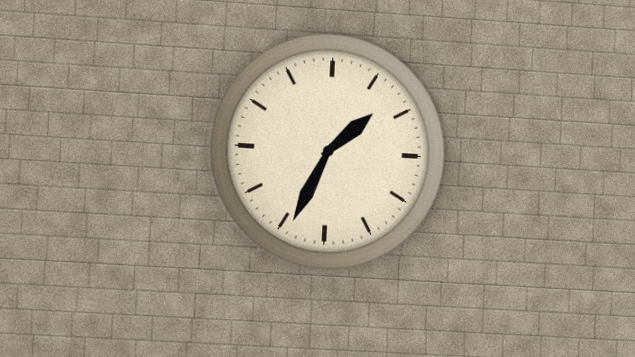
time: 1:34
